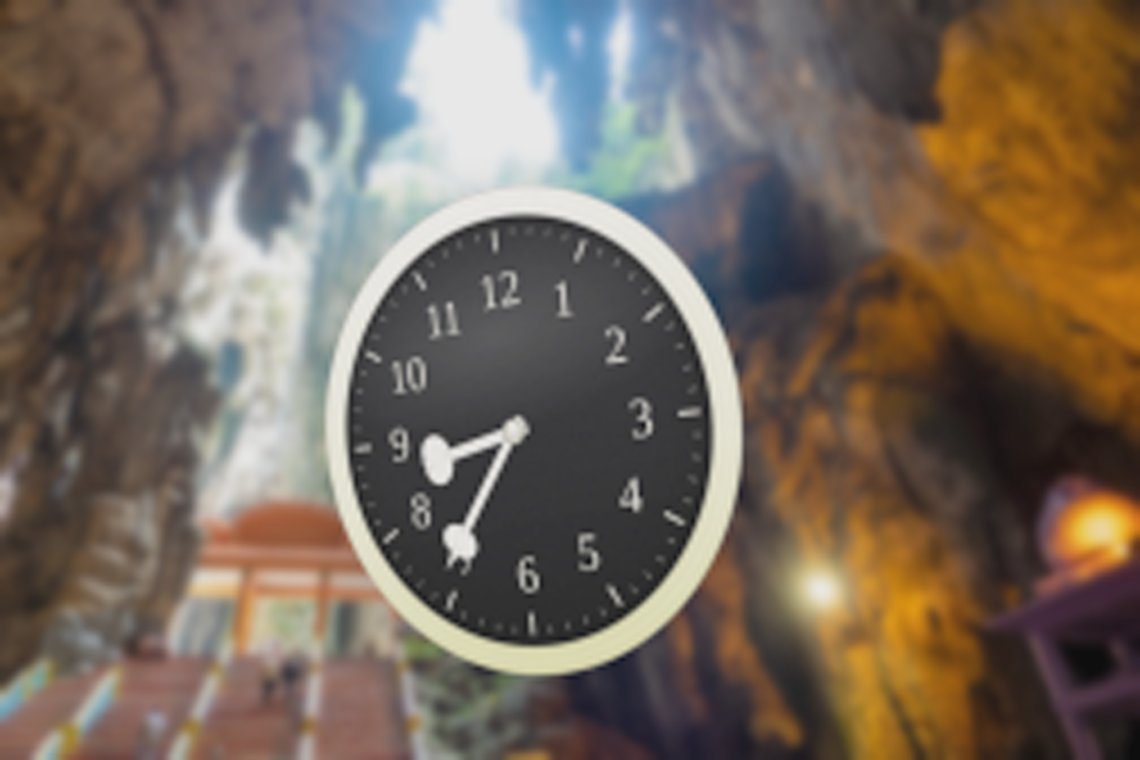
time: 8:36
